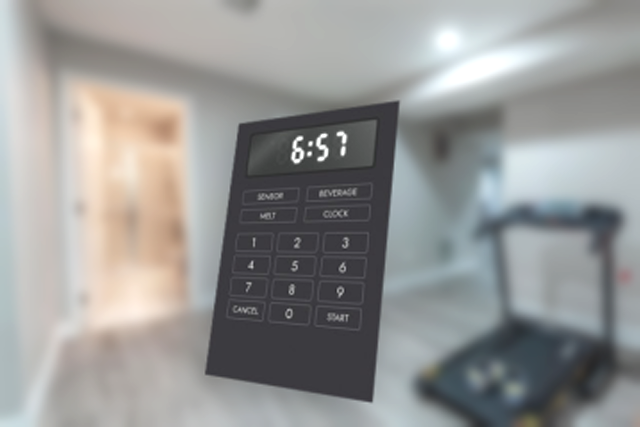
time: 6:57
